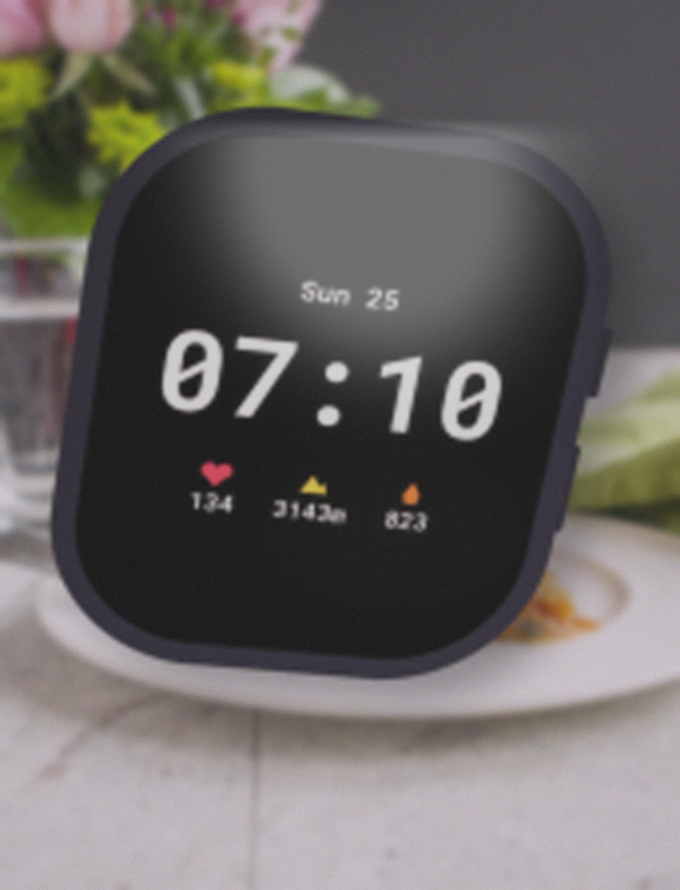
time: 7:10
